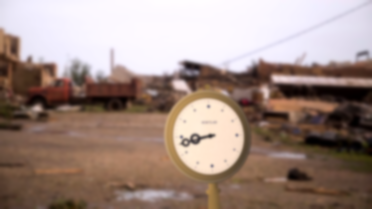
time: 8:43
